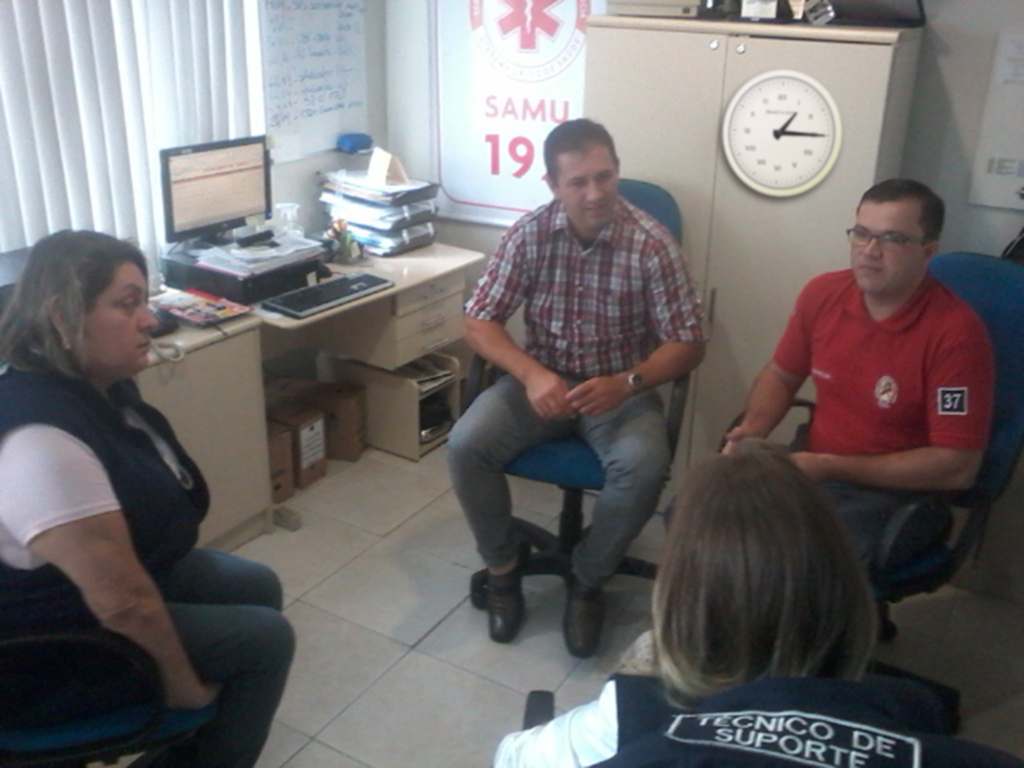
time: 1:15
